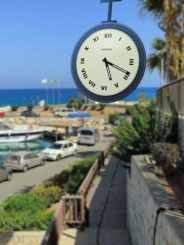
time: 5:19
